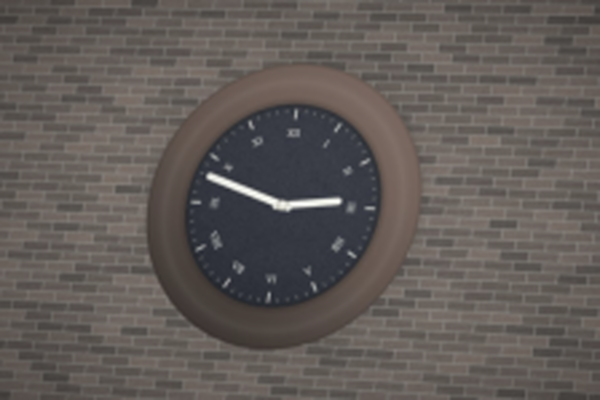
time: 2:48
